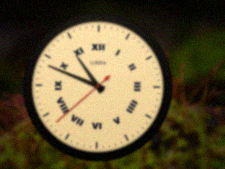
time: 10:48:38
